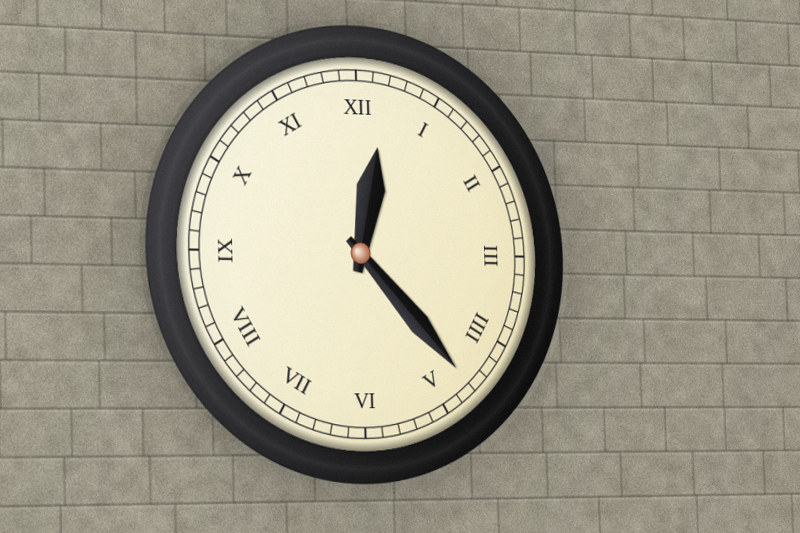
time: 12:23
